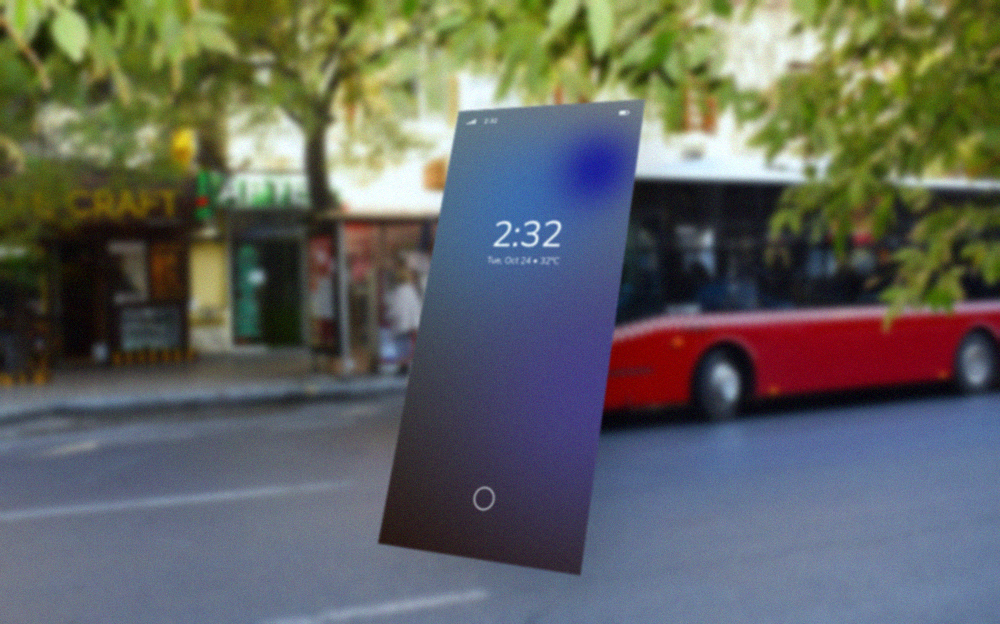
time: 2:32
